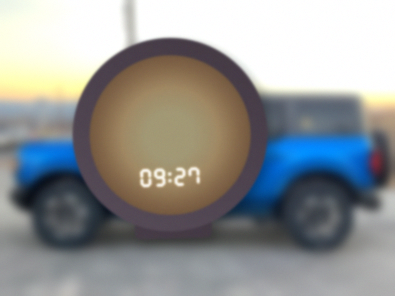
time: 9:27
